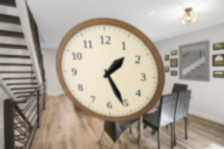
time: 1:26
